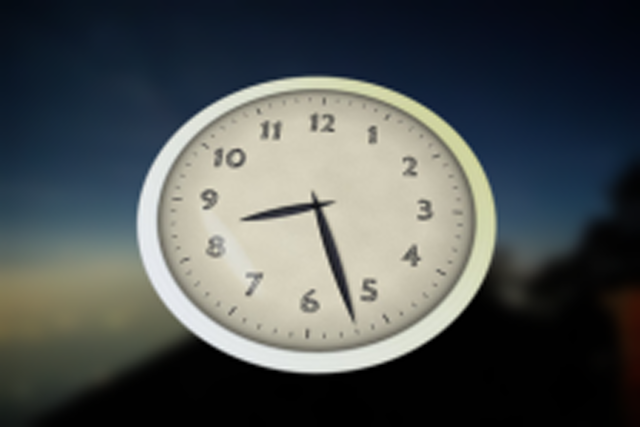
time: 8:27
